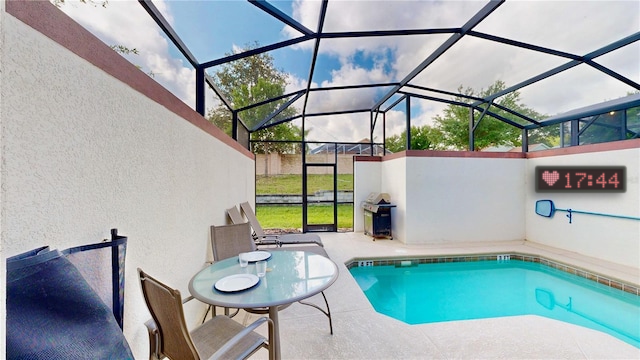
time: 17:44
